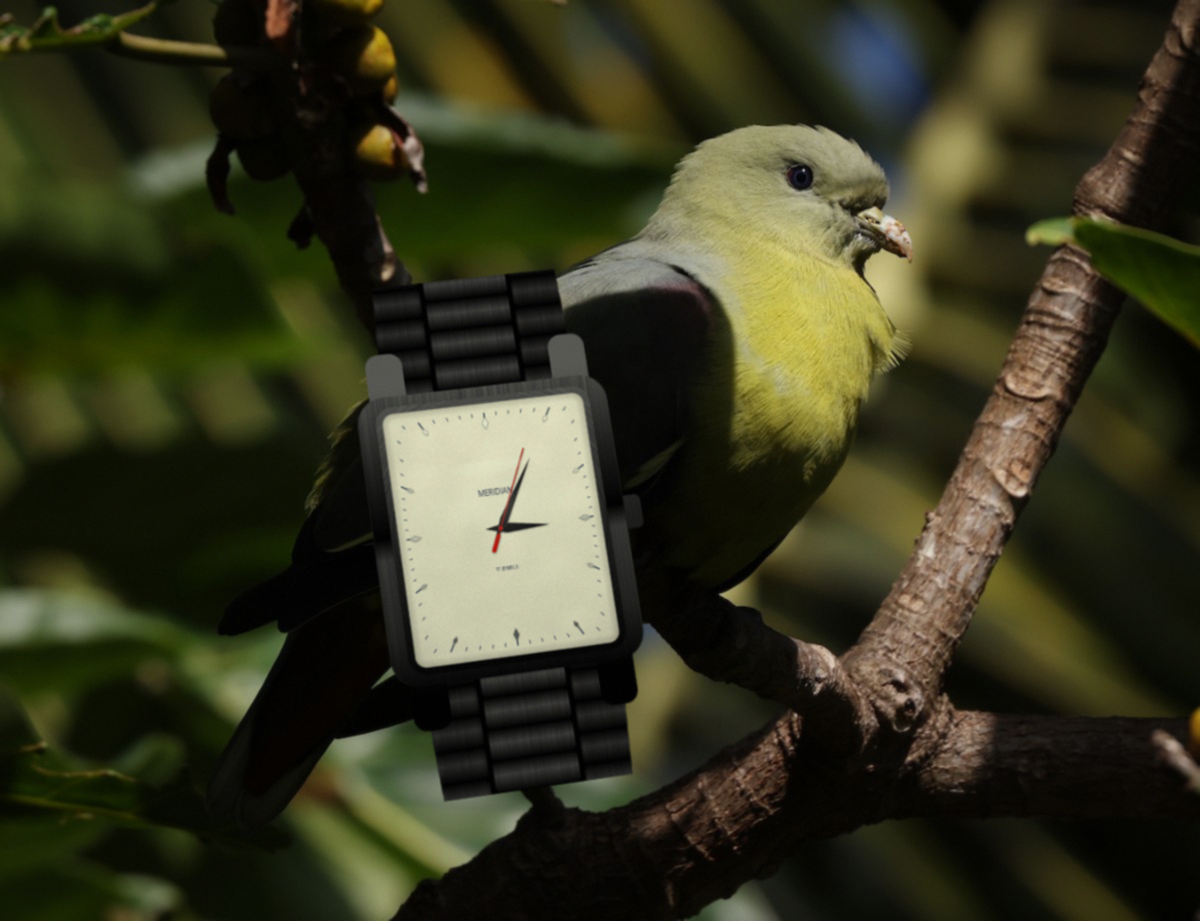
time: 3:05:04
